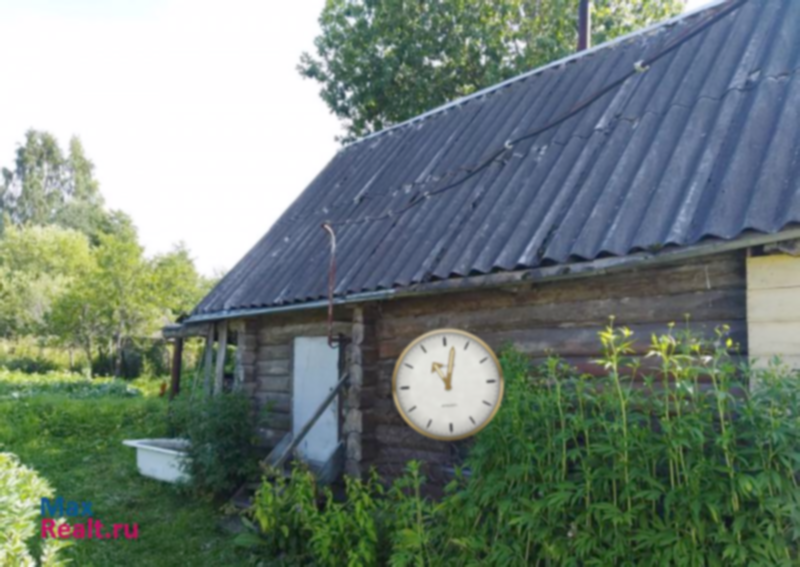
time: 11:02
